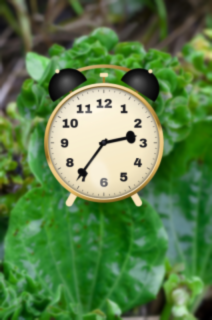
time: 2:36
